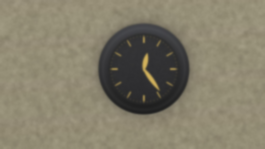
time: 12:24
